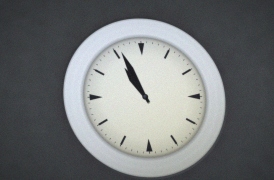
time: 10:56
